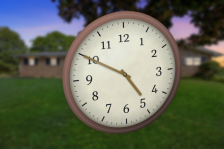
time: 4:50
